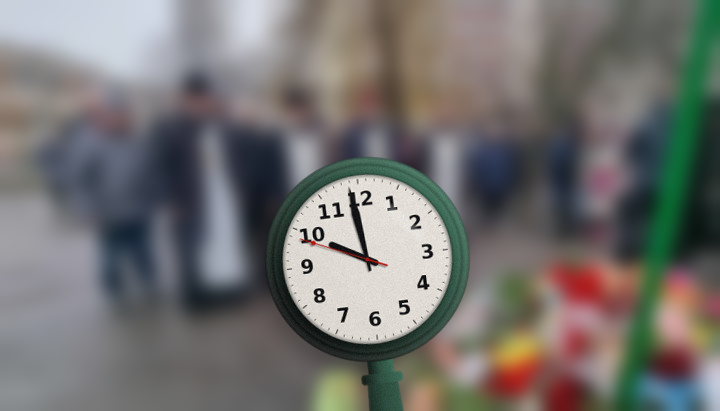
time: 9:58:49
